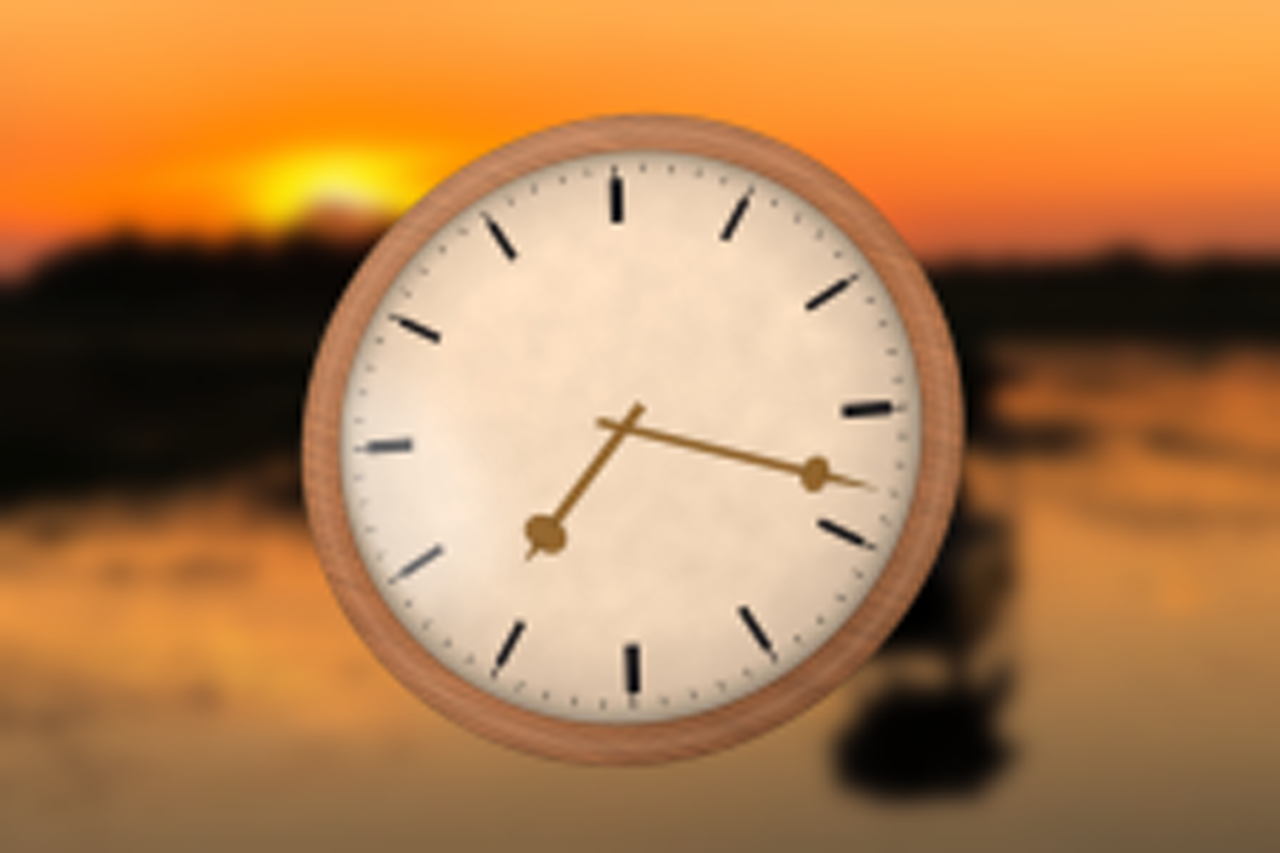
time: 7:18
